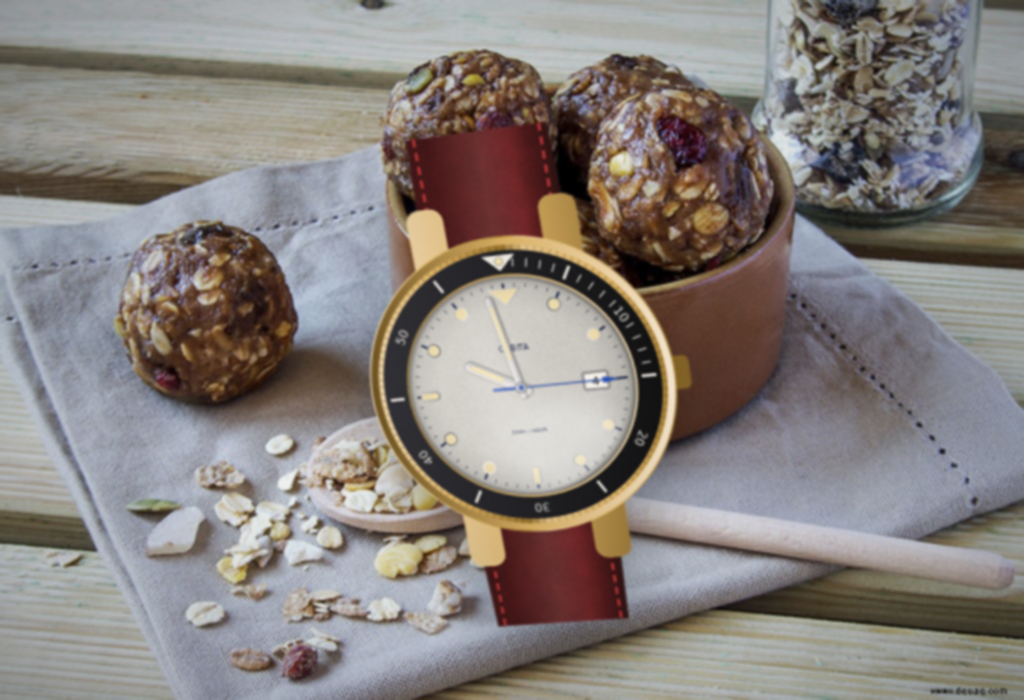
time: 9:58:15
